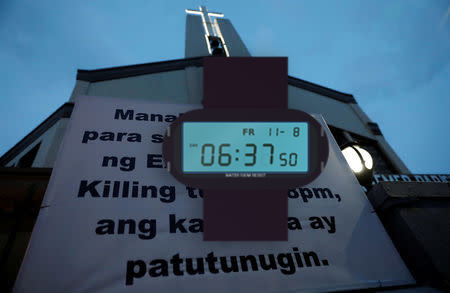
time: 6:37:50
